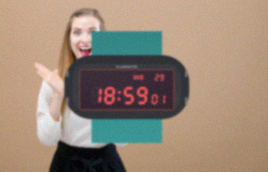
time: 18:59
